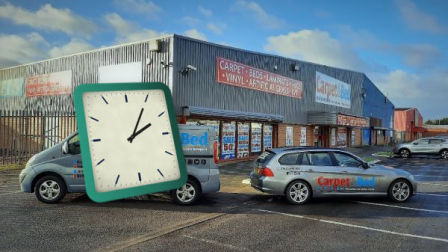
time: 2:05
